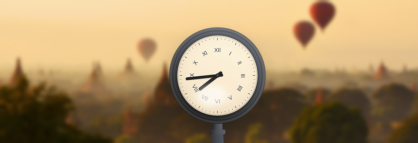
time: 7:44
